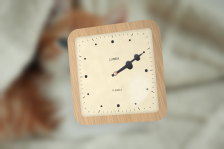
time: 2:10
